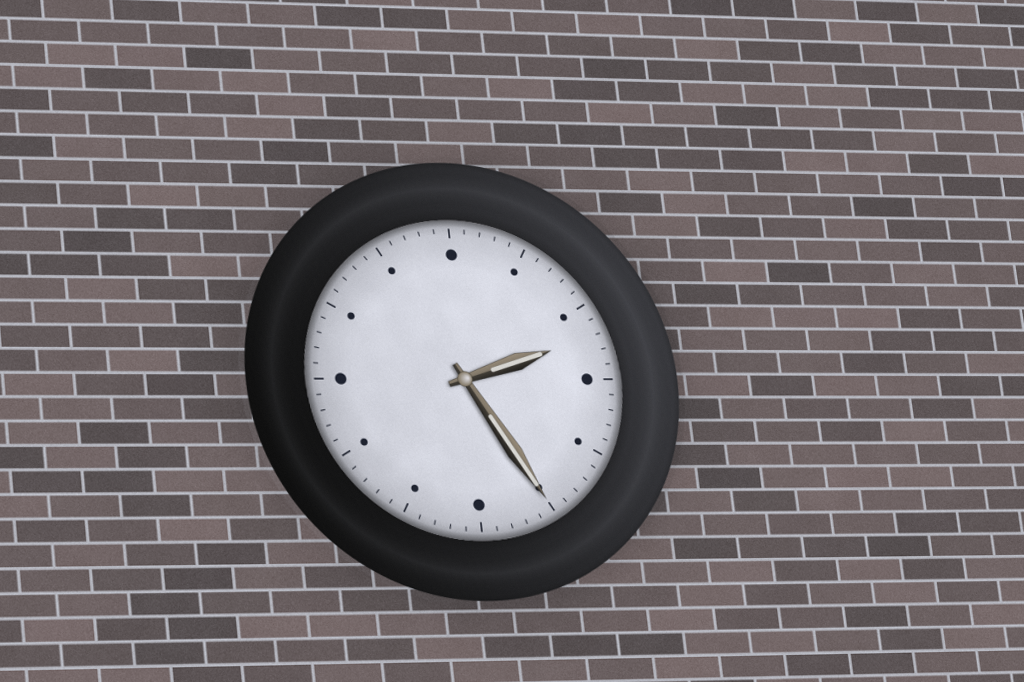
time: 2:25
